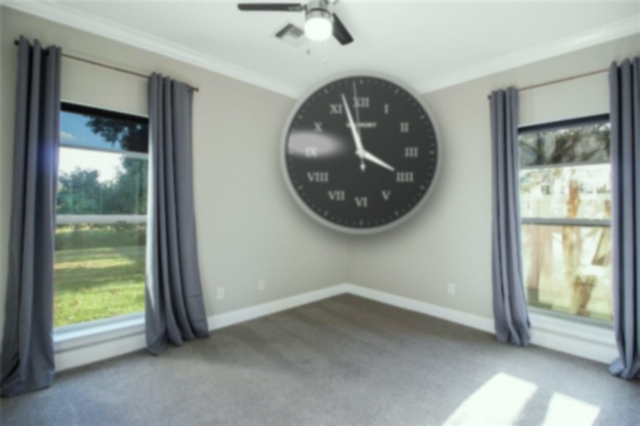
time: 3:56:59
